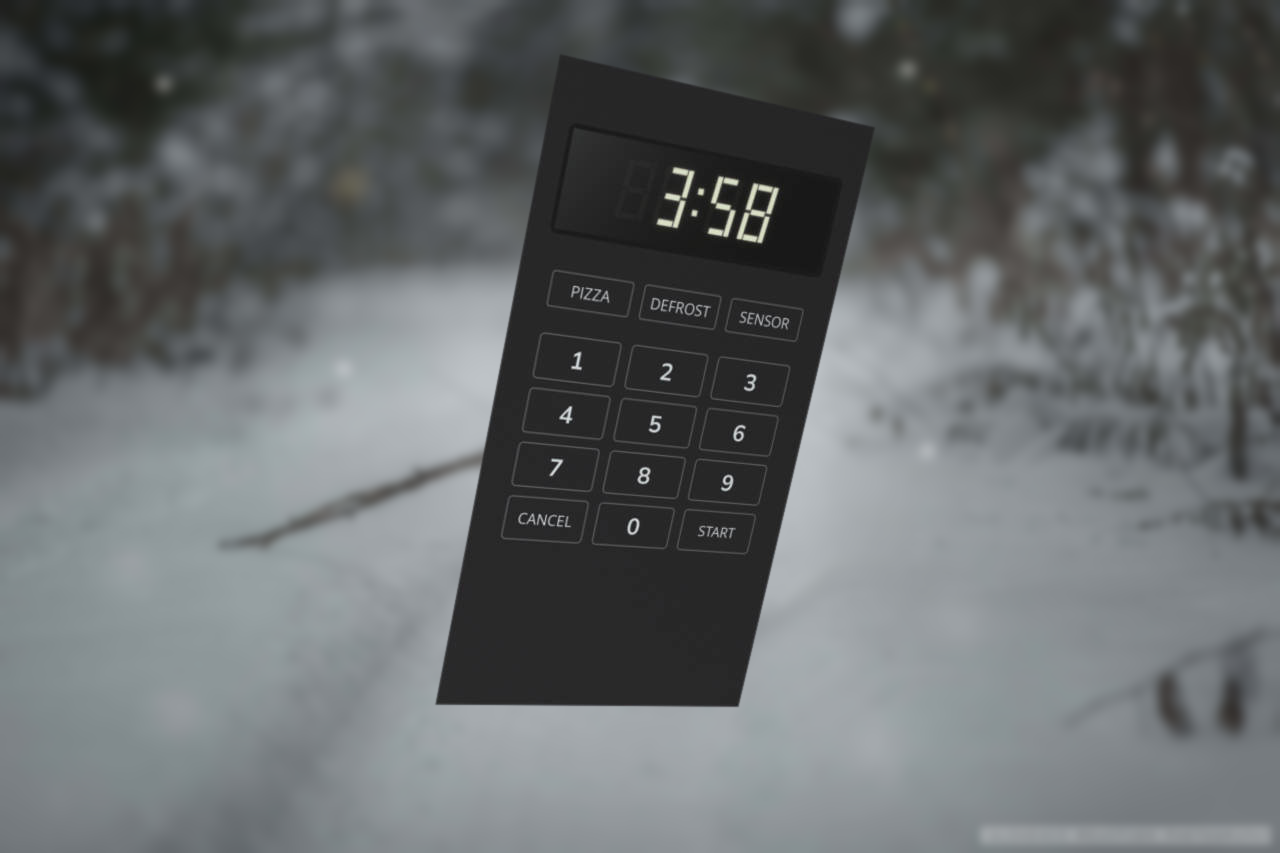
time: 3:58
